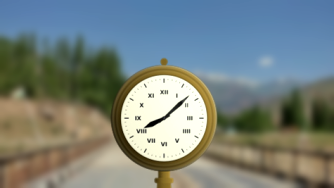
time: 8:08
